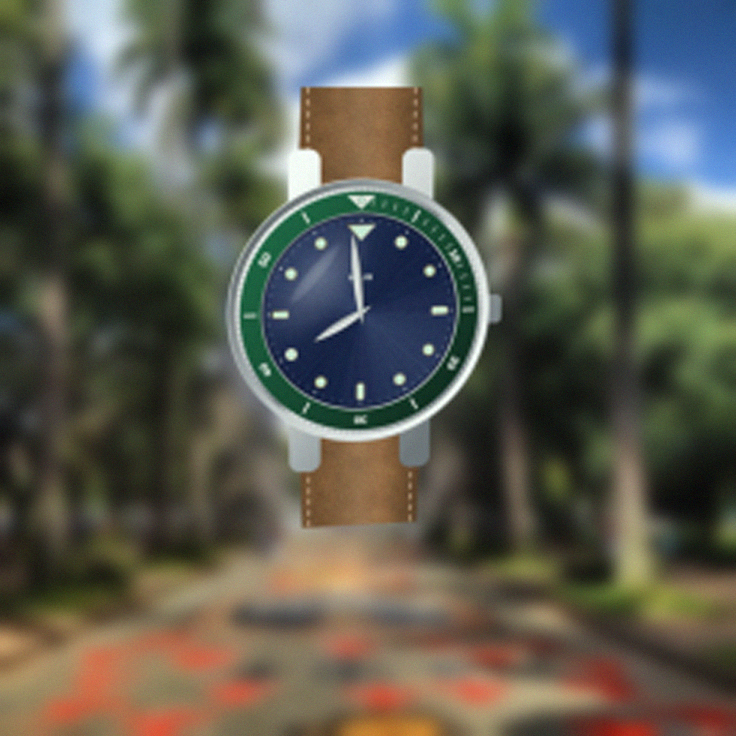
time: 7:59
